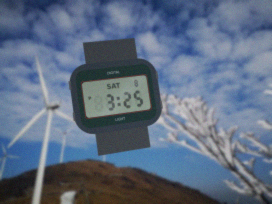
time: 3:25
